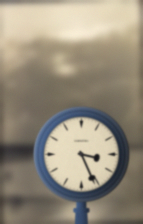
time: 3:26
